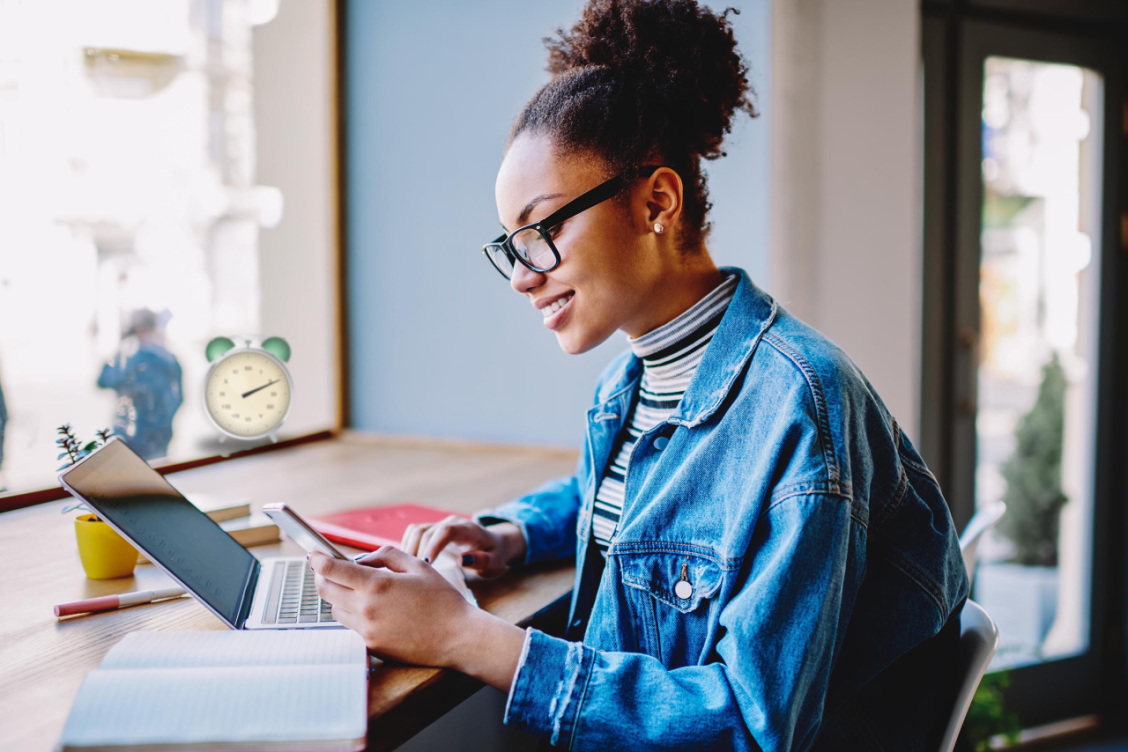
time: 2:11
